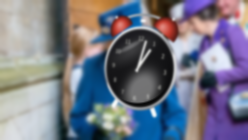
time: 1:02
